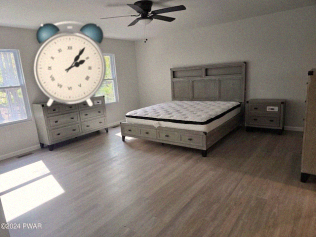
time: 2:06
